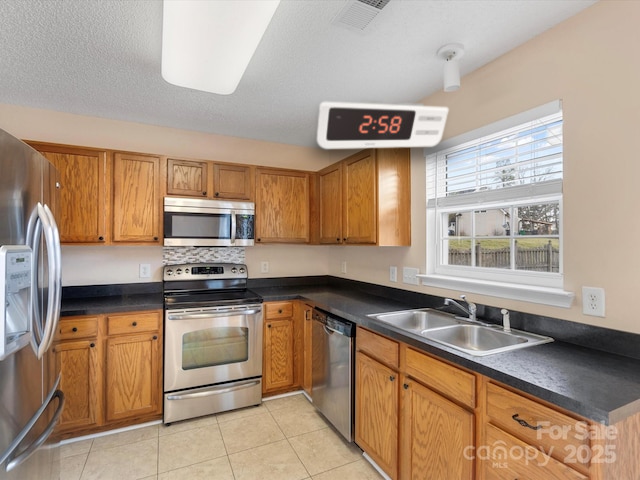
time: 2:58
